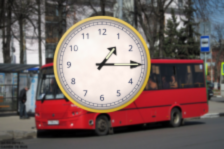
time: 1:15
